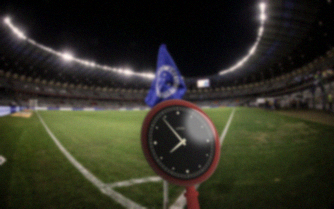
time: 7:54
